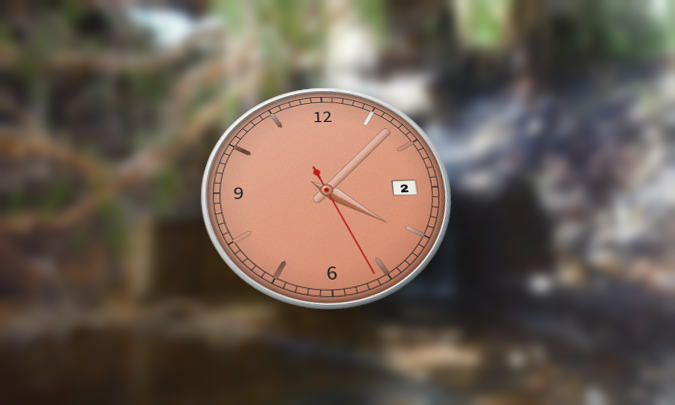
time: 4:07:26
